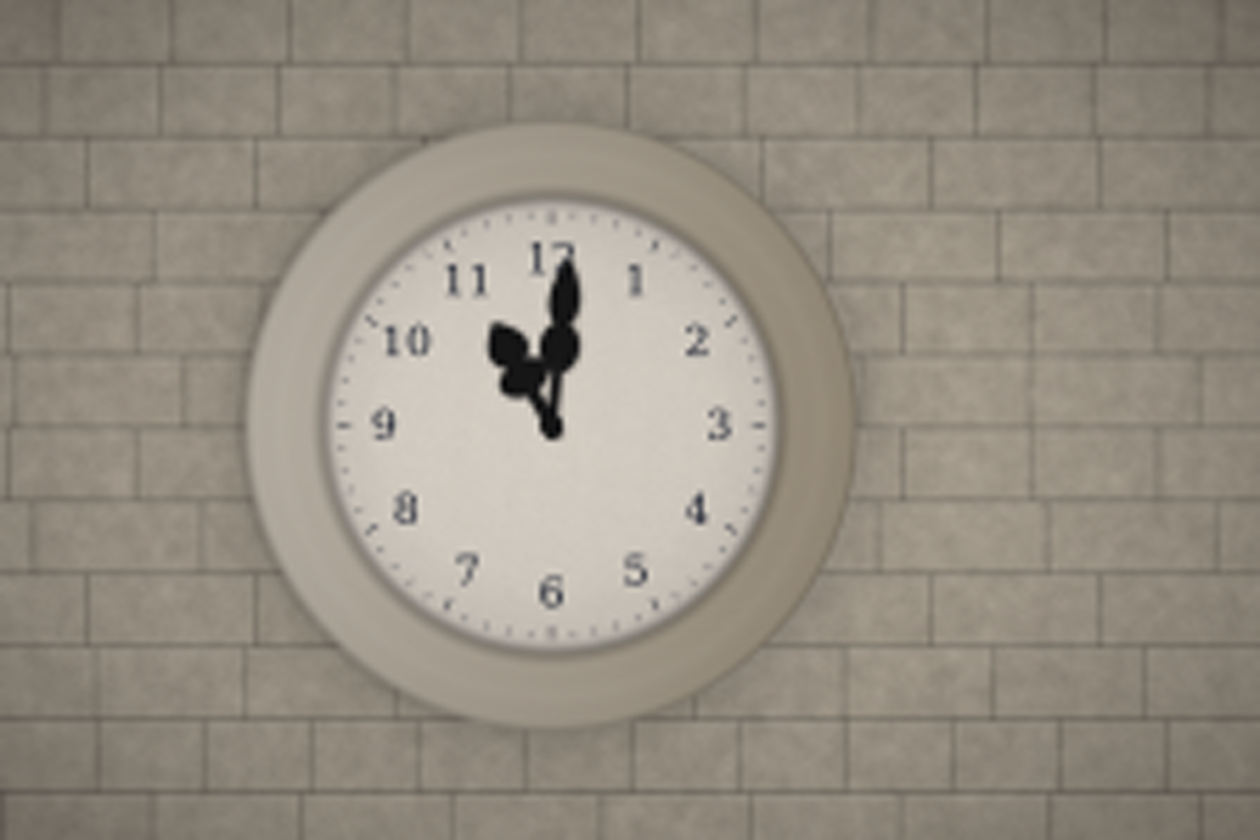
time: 11:01
